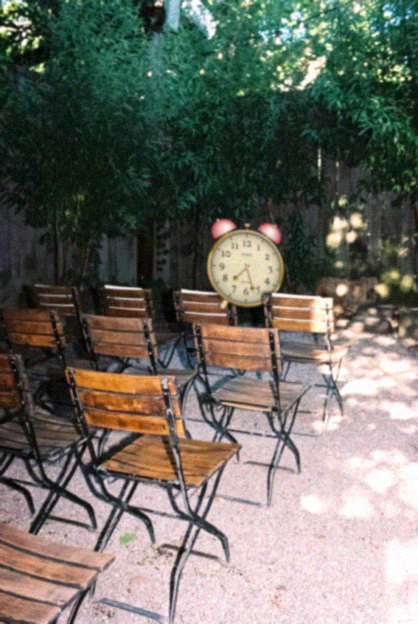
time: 7:27
